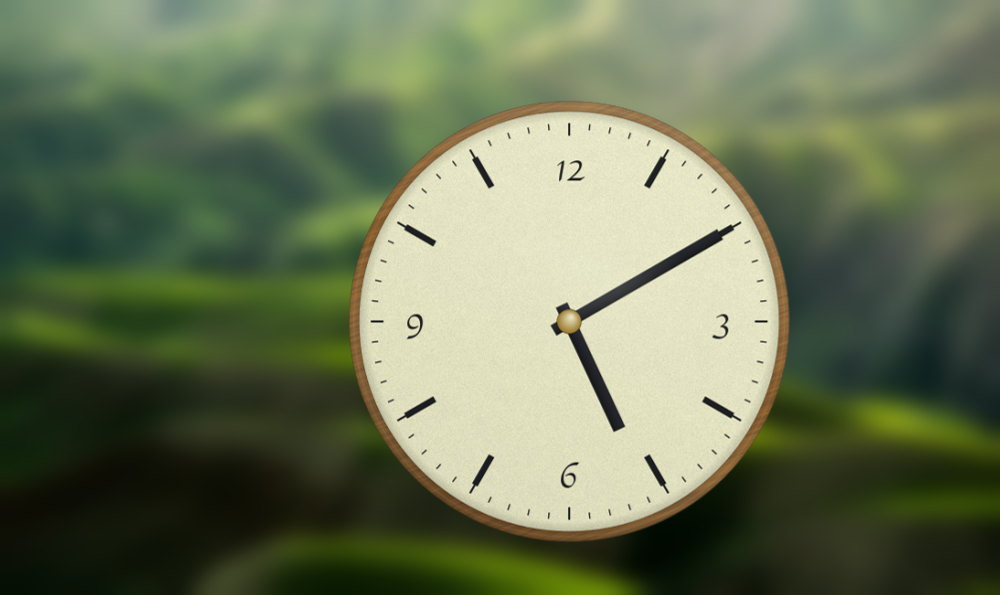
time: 5:10
